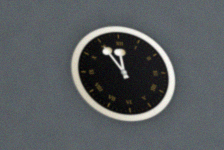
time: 11:55
